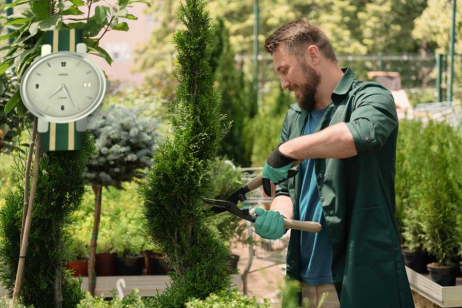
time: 7:26
